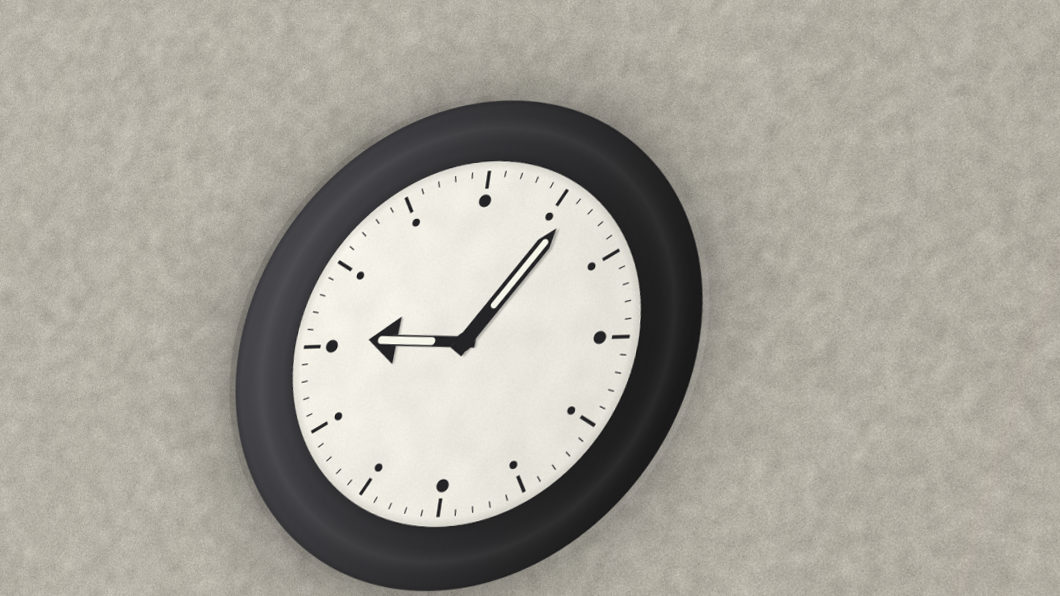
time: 9:06
